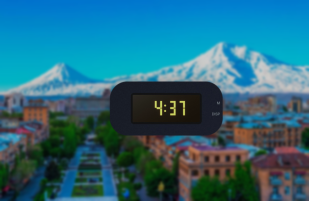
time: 4:37
